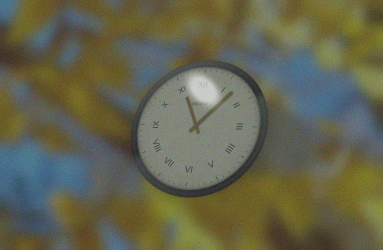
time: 11:07
